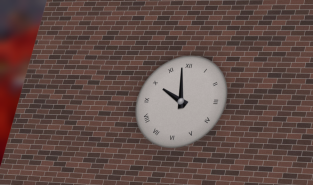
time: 9:58
